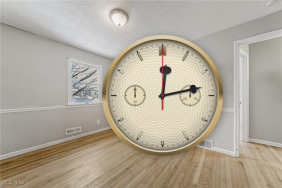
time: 12:13
